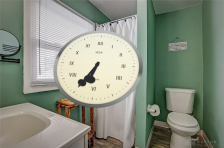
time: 6:35
